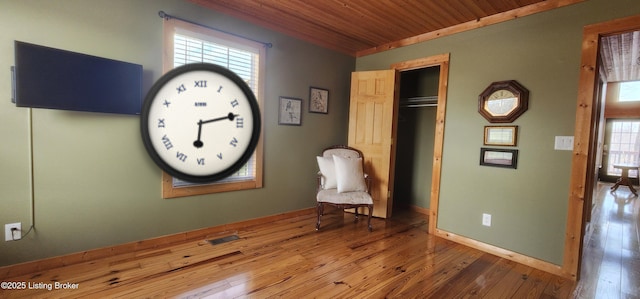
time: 6:13
